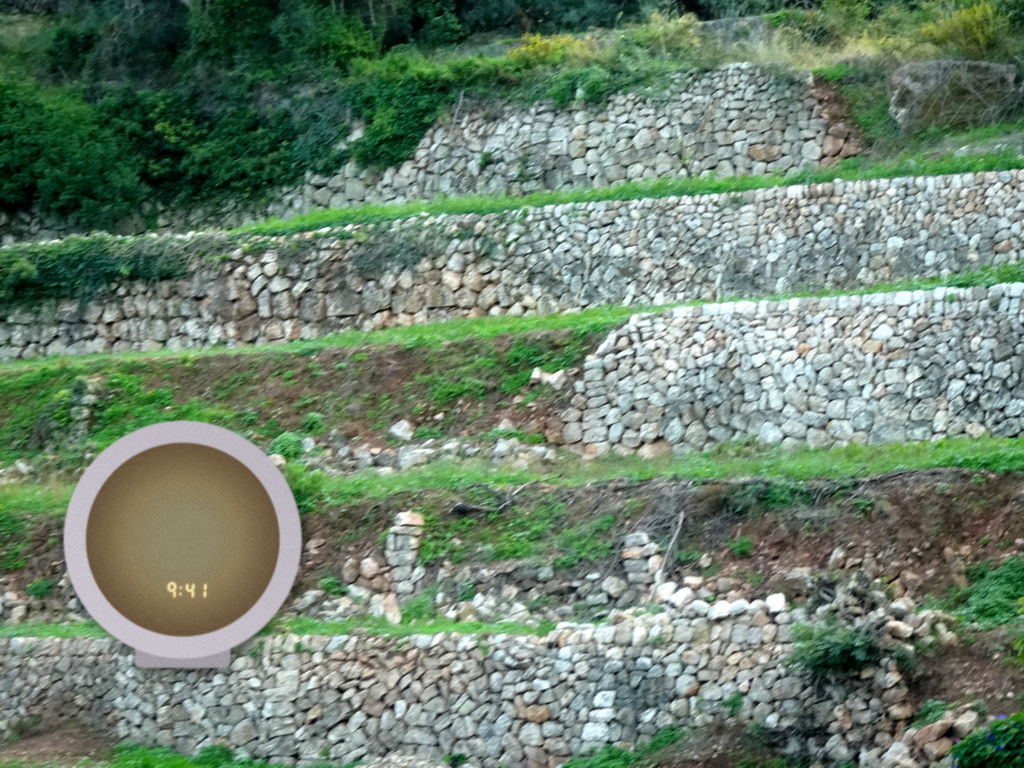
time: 9:41
